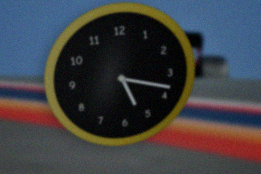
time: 5:18
